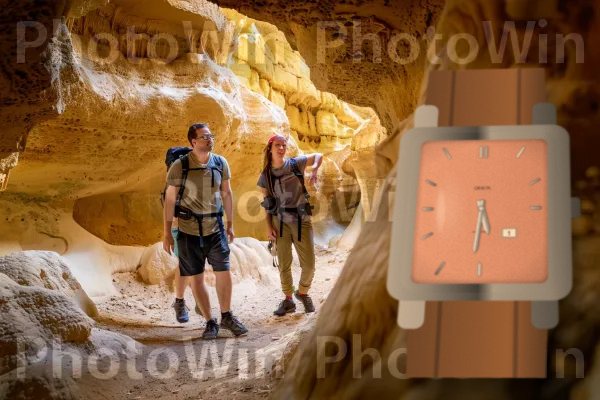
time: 5:31
